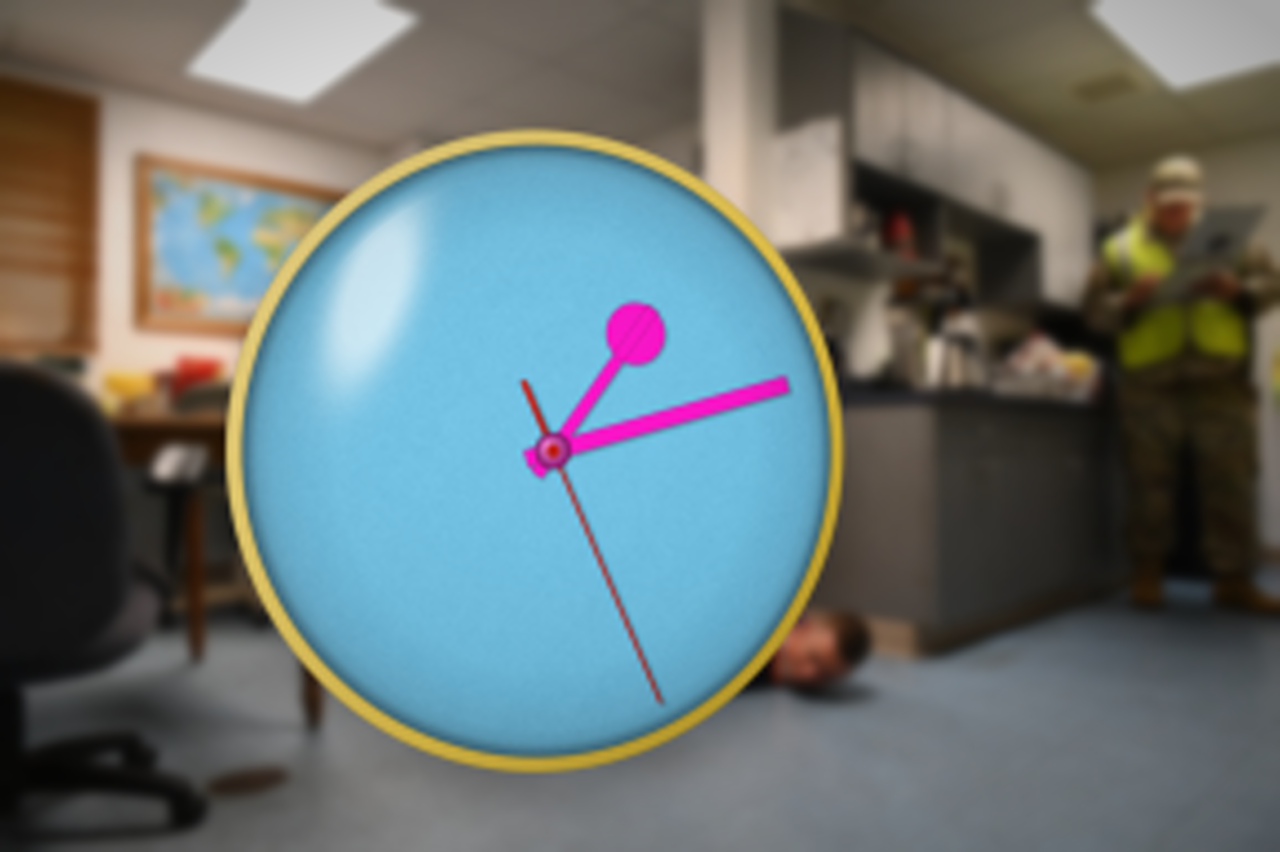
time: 1:12:26
